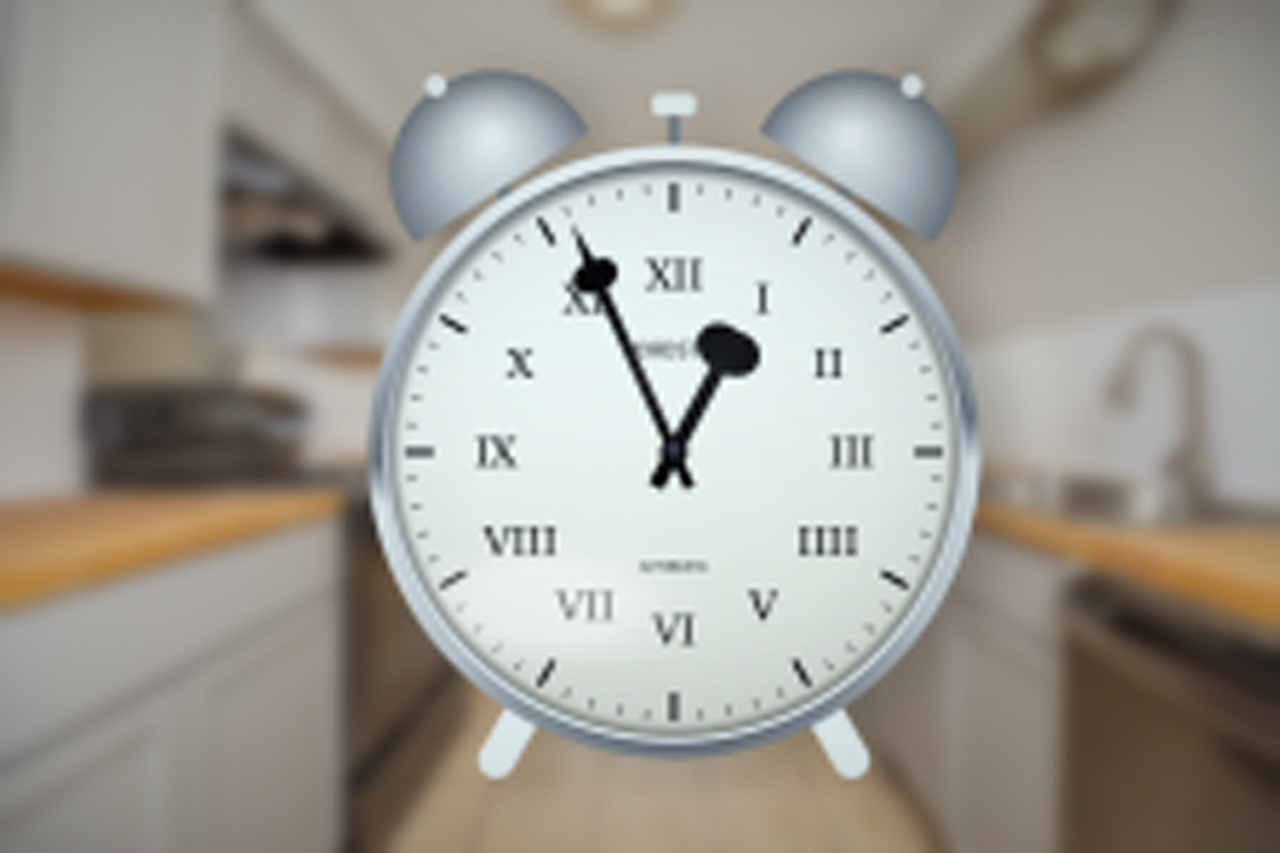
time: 12:56
